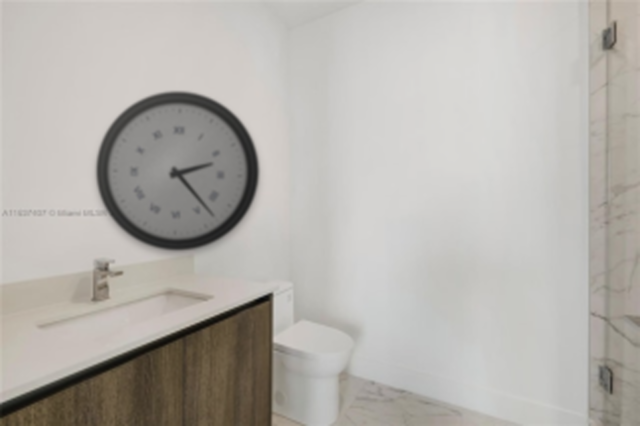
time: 2:23
